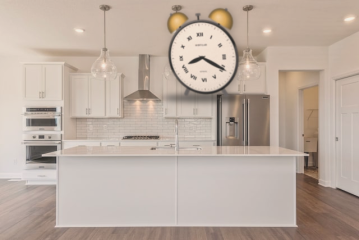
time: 8:20
